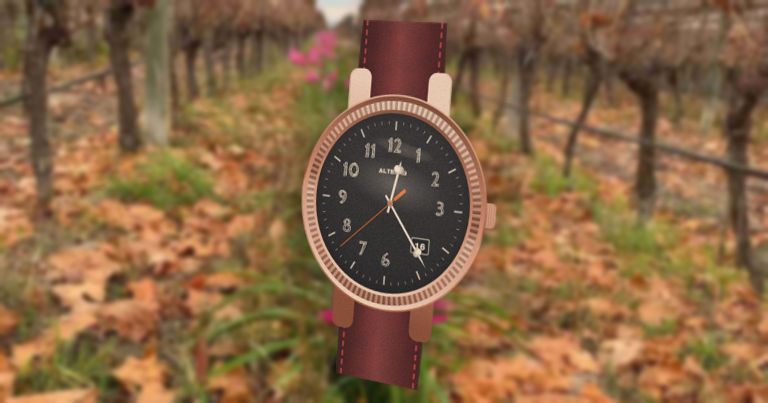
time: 12:23:38
